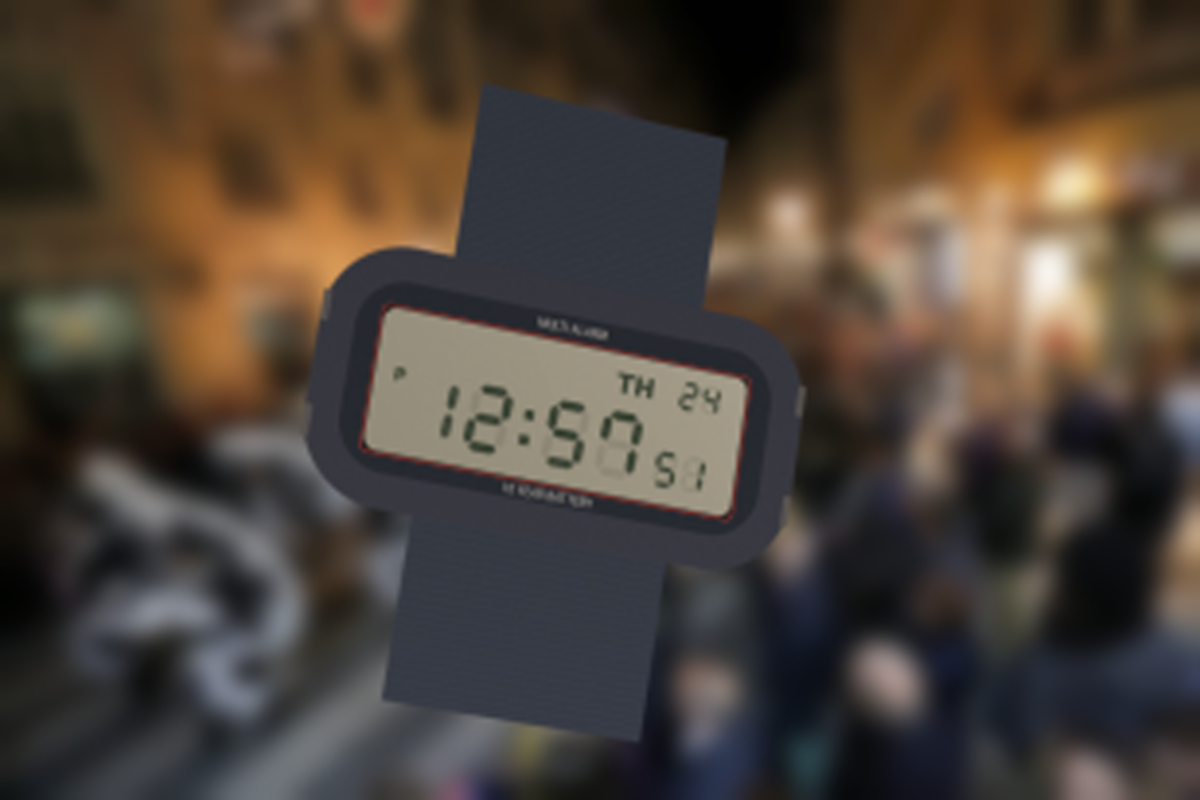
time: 12:57:51
